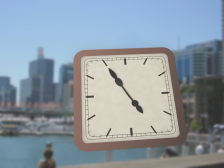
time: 4:55
